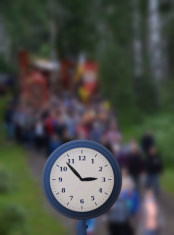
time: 2:53
